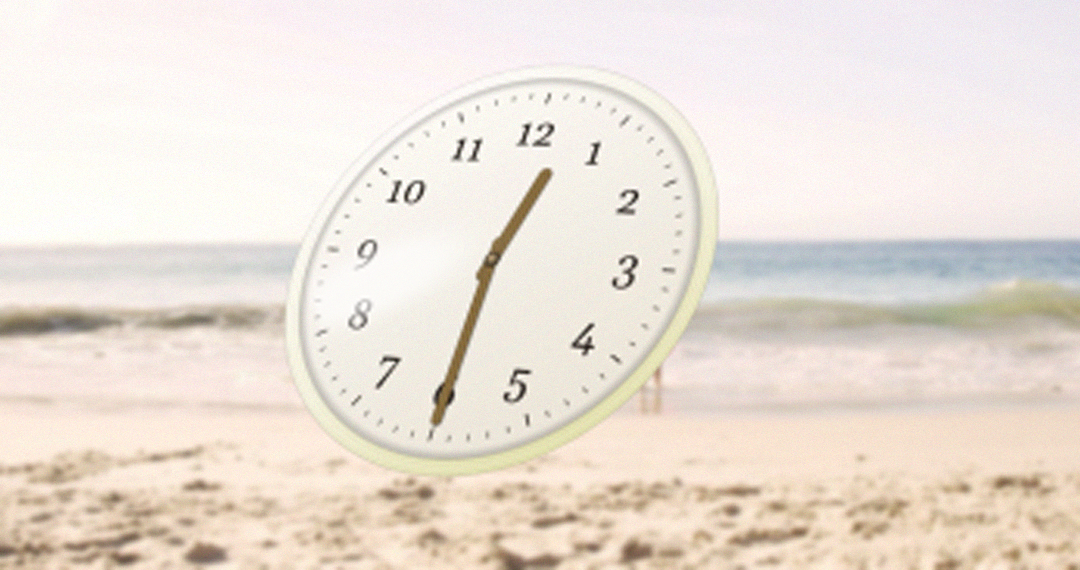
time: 12:30
